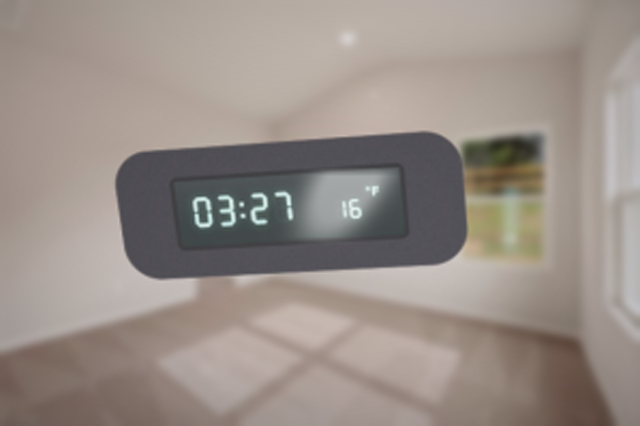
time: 3:27
